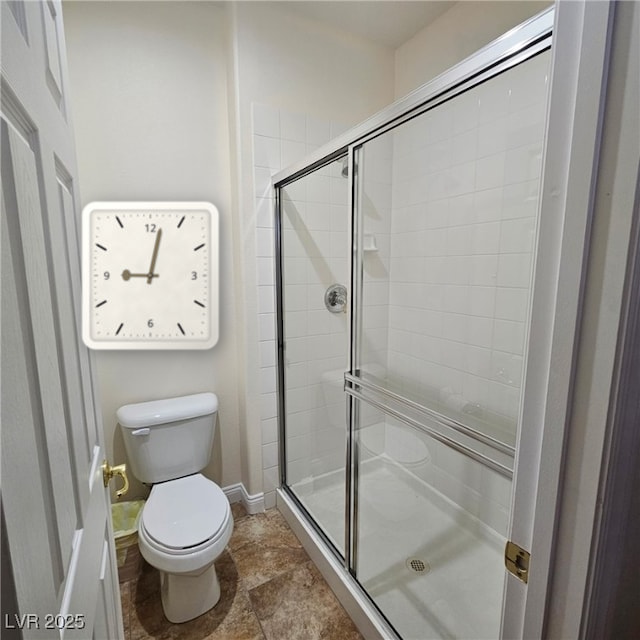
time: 9:02
